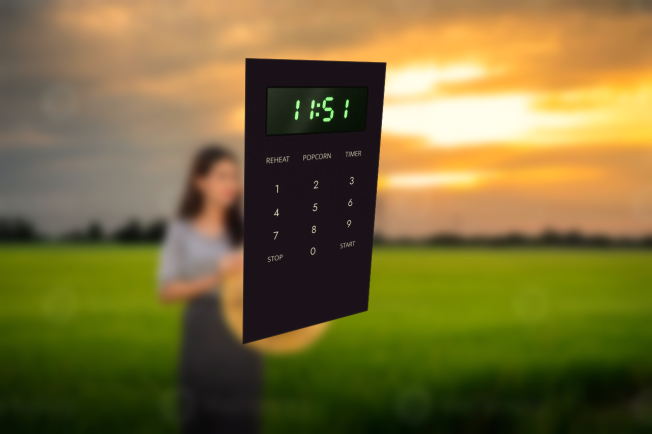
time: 11:51
